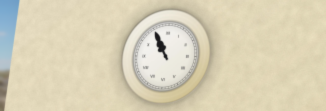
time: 10:55
